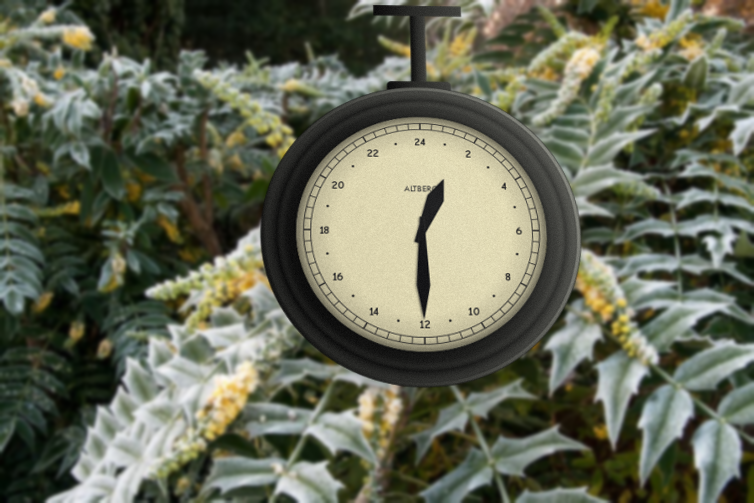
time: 1:30
